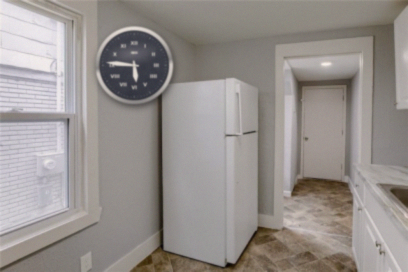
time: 5:46
